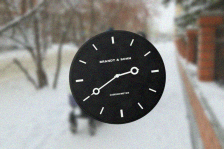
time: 2:40
